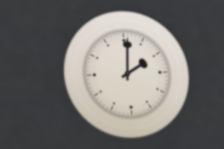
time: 2:01
